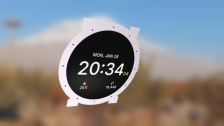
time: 20:34
